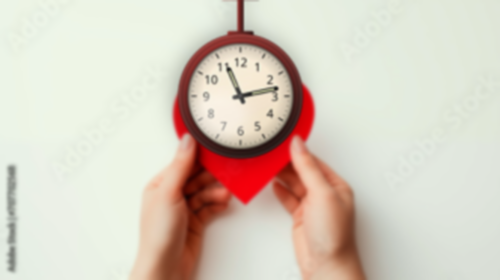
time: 11:13
